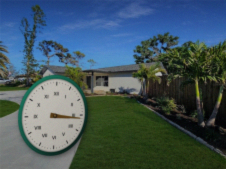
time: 3:16
